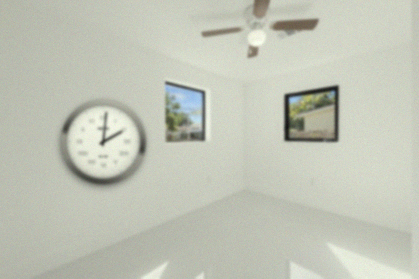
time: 2:01
